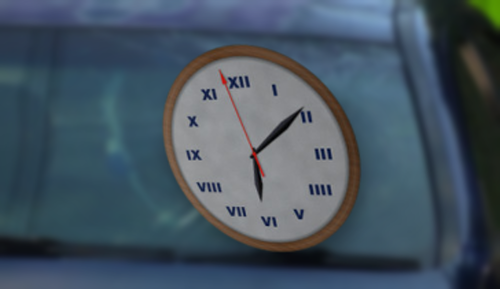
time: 6:08:58
